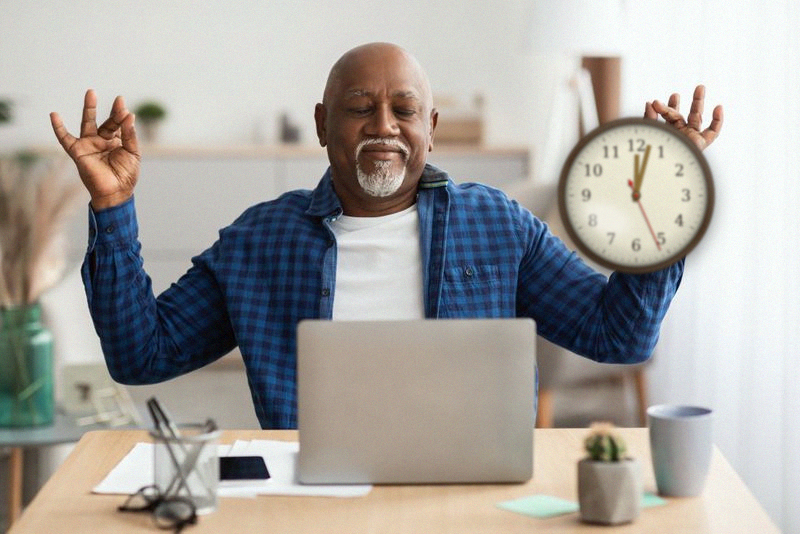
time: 12:02:26
